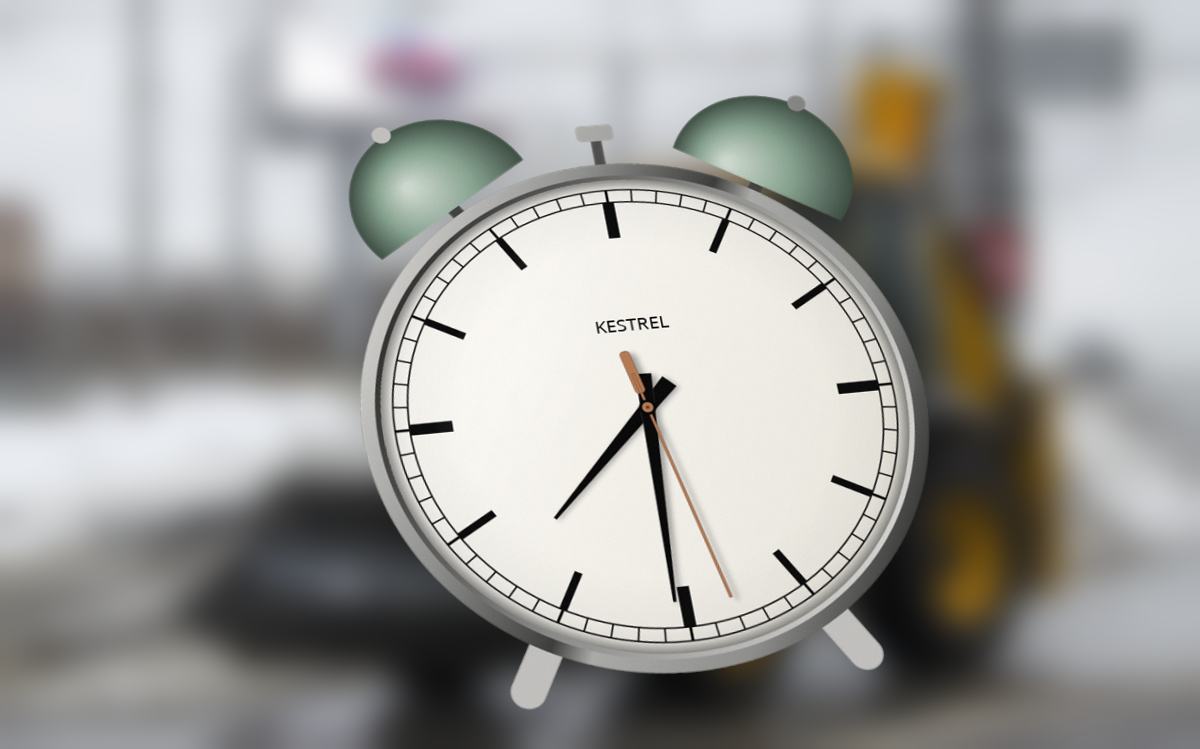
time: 7:30:28
